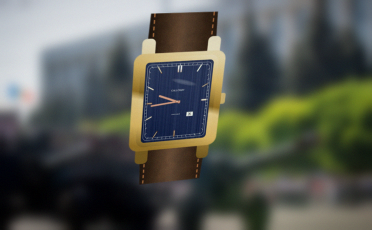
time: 9:44
